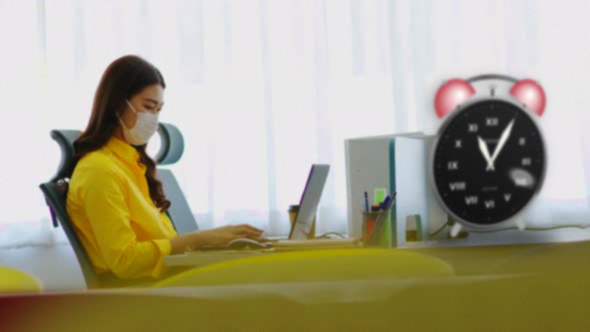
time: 11:05
